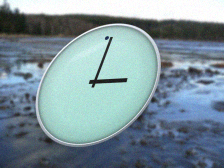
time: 3:01
